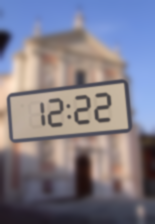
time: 12:22
